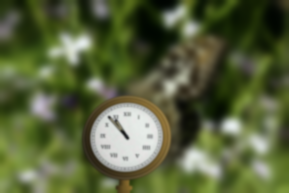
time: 10:53
